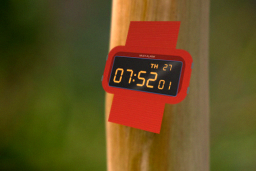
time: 7:52:01
